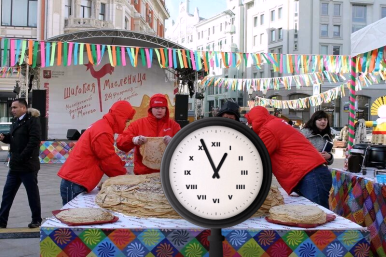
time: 12:56
